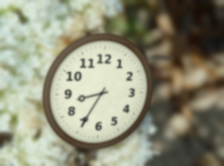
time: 8:35
